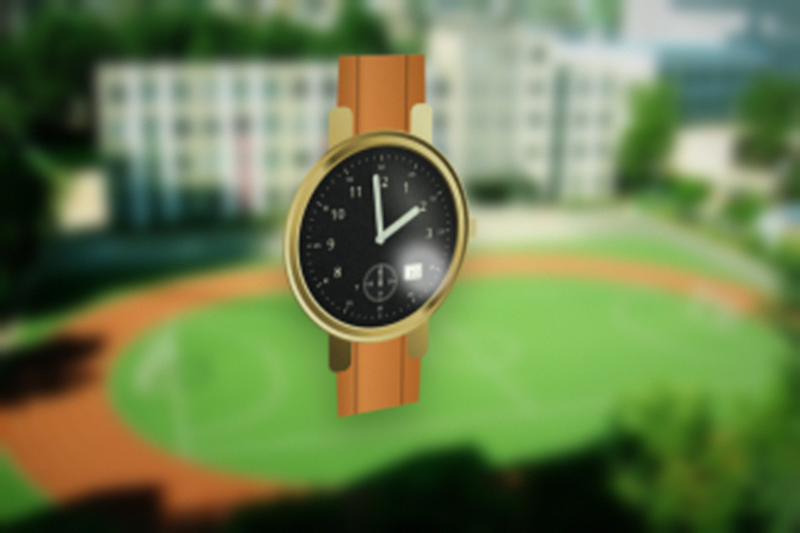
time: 1:59
